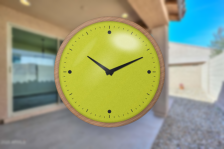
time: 10:11
